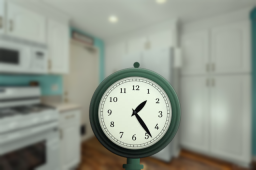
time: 1:24
